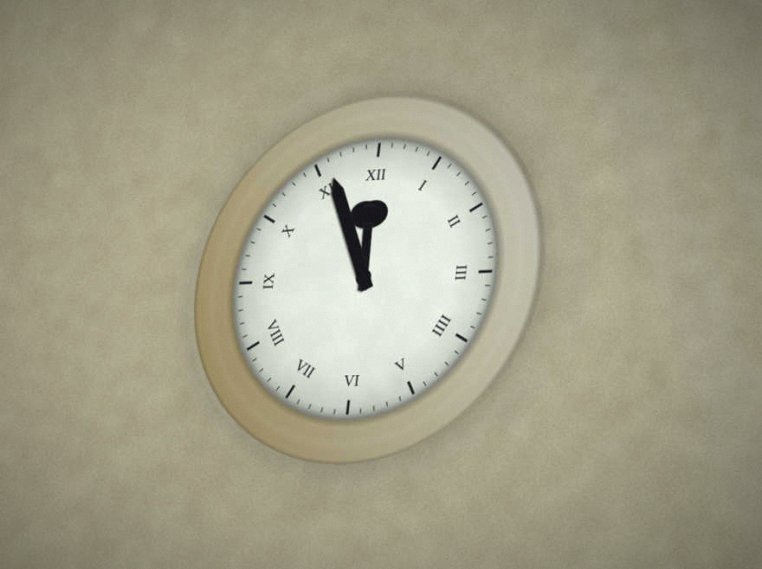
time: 11:56
